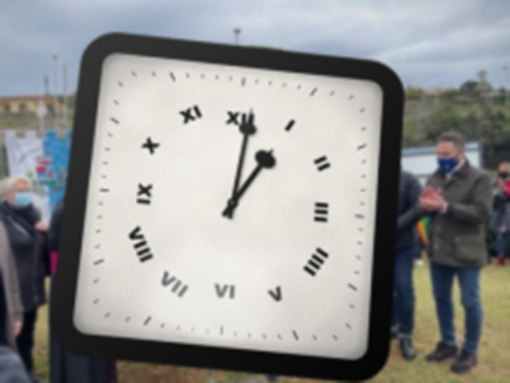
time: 1:01
